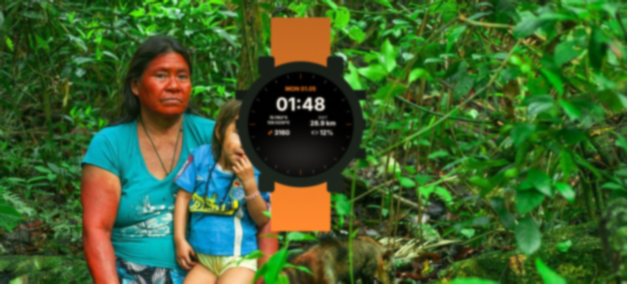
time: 1:48
